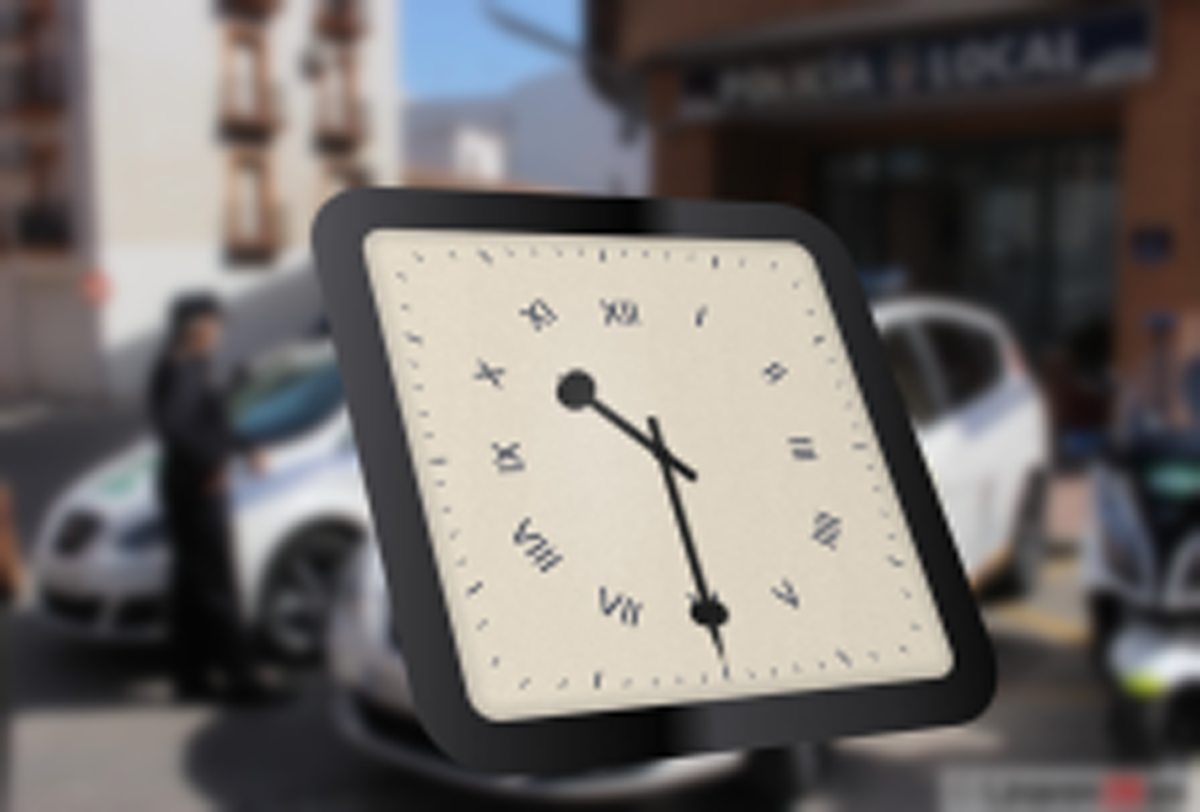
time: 10:30
